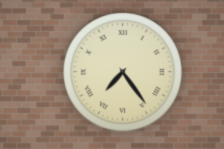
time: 7:24
